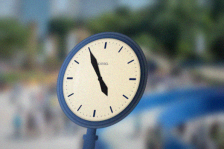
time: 4:55
